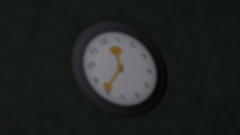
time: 12:41
